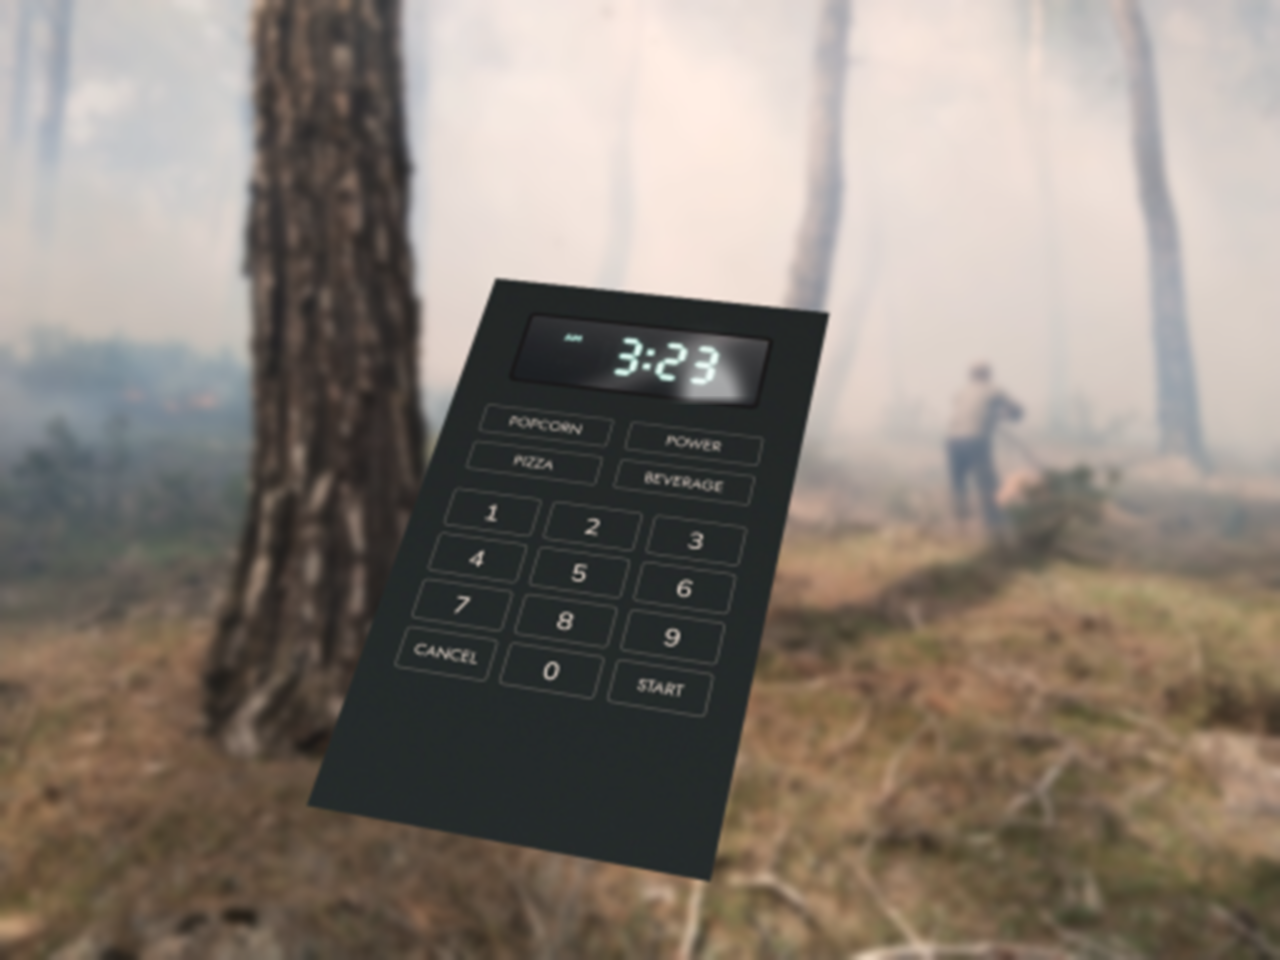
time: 3:23
